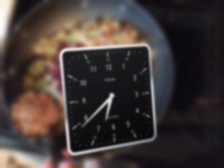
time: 6:39
